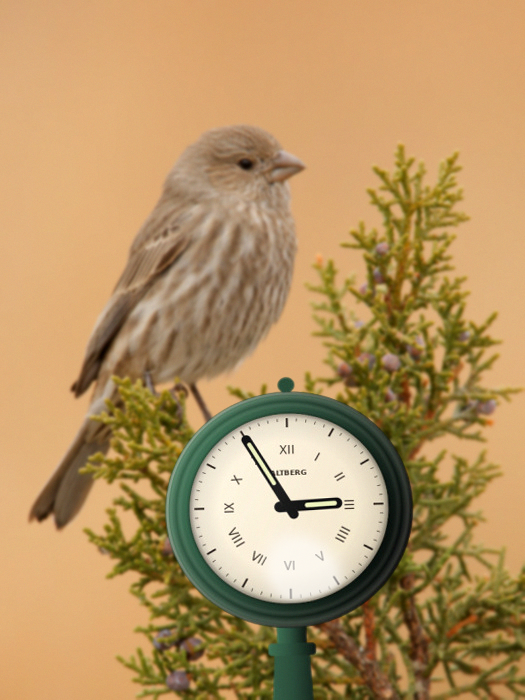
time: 2:55
